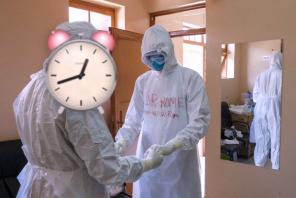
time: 12:42
